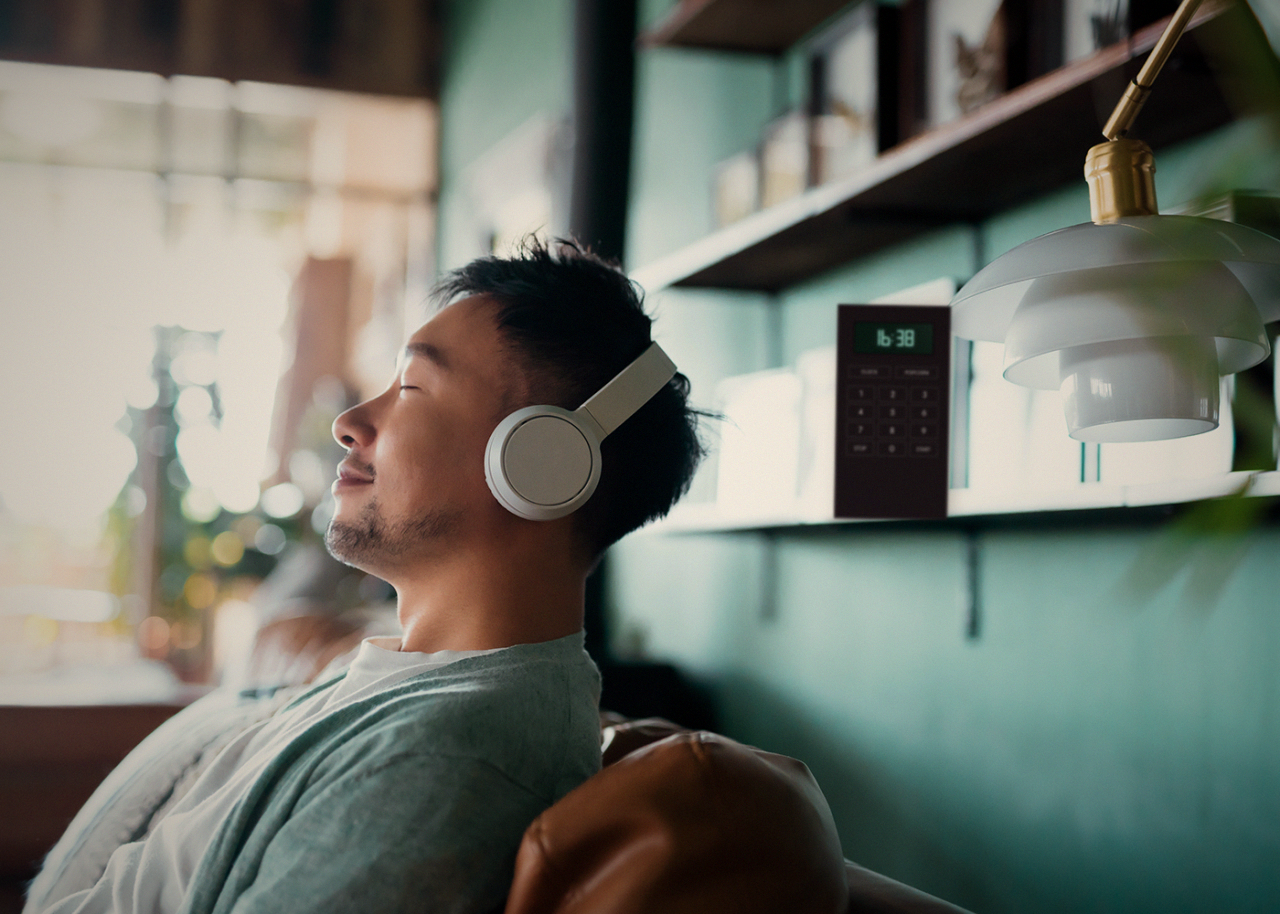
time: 16:38
